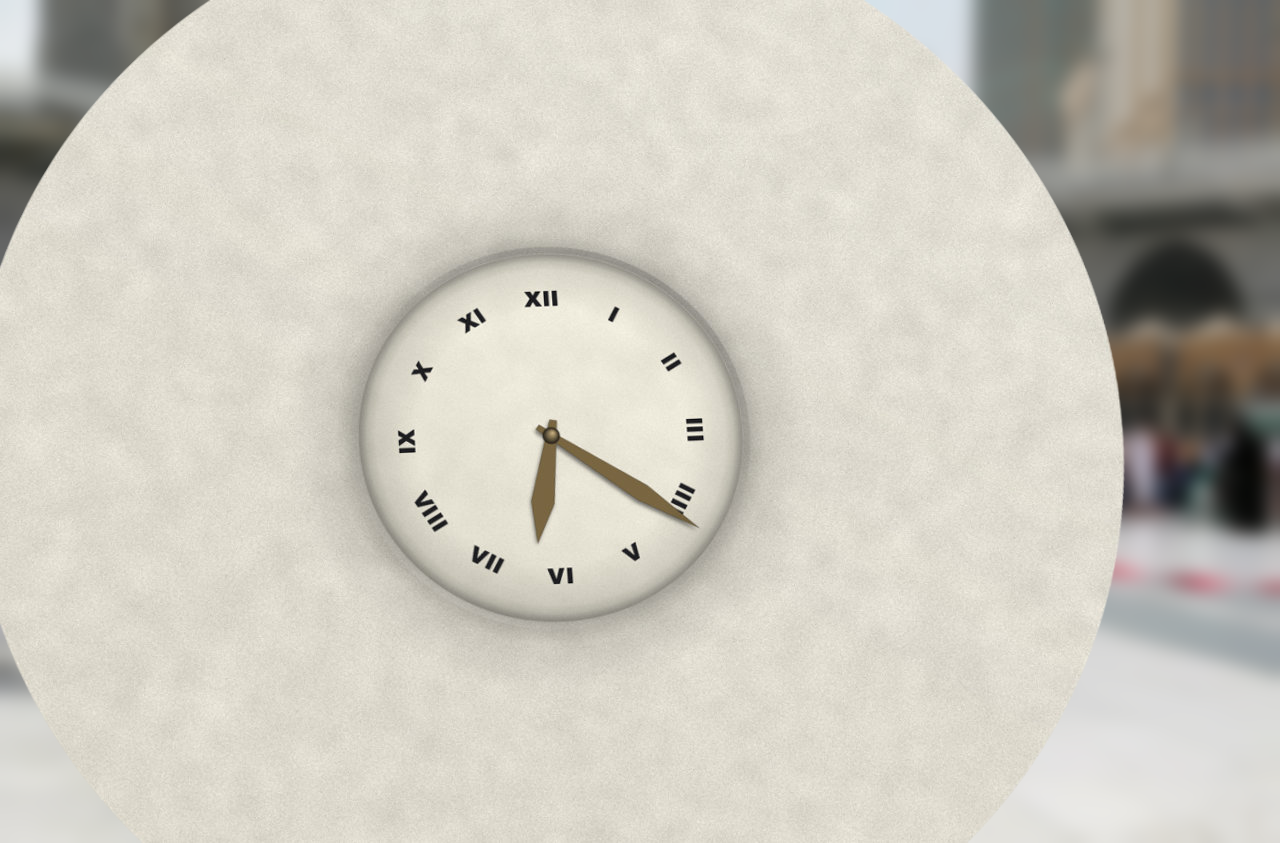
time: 6:21
